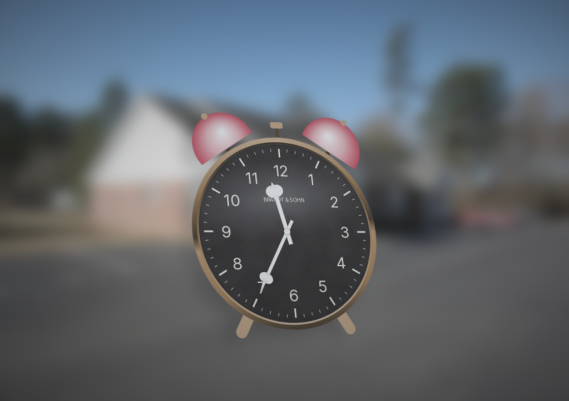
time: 11:35
